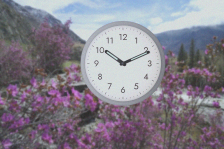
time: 10:11
